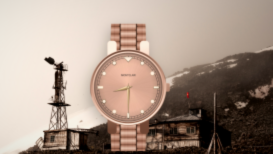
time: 8:30
